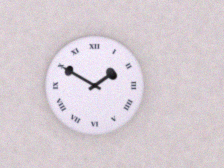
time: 1:50
